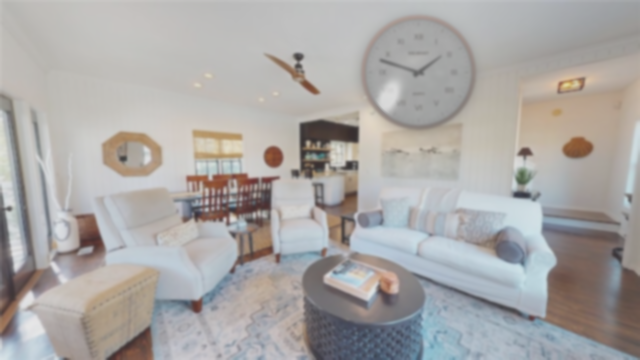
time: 1:48
